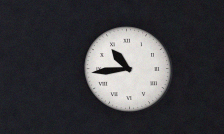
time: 10:44
